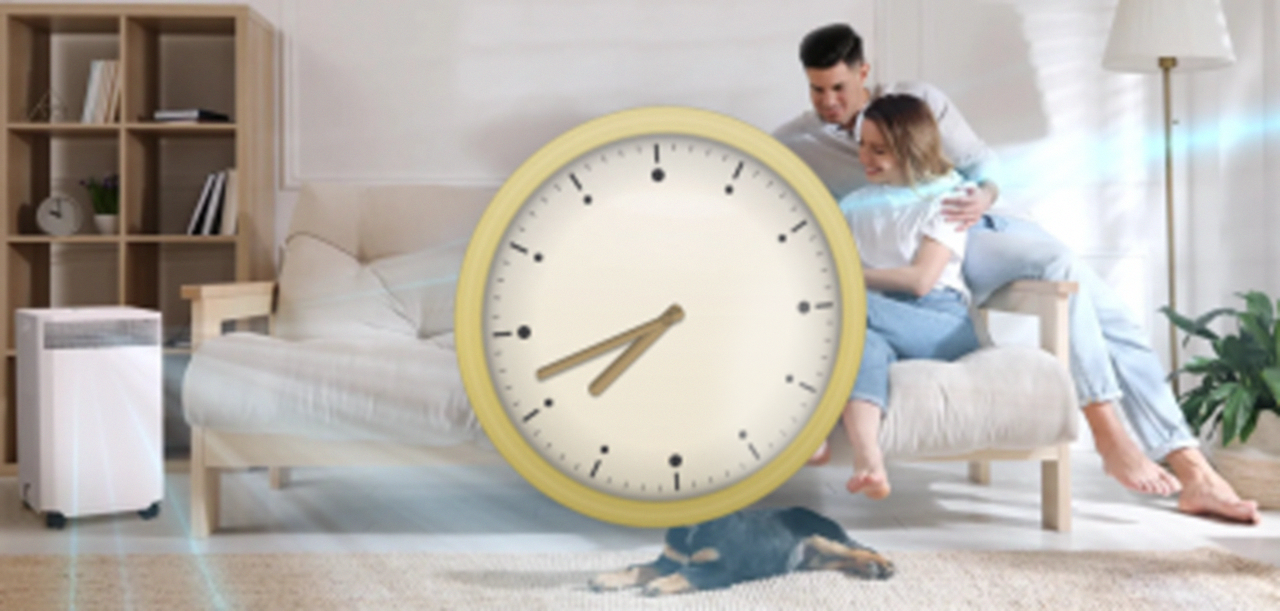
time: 7:42
